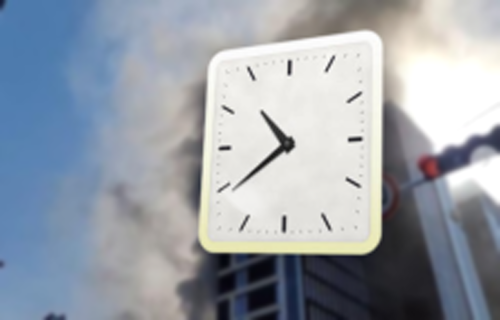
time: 10:39
